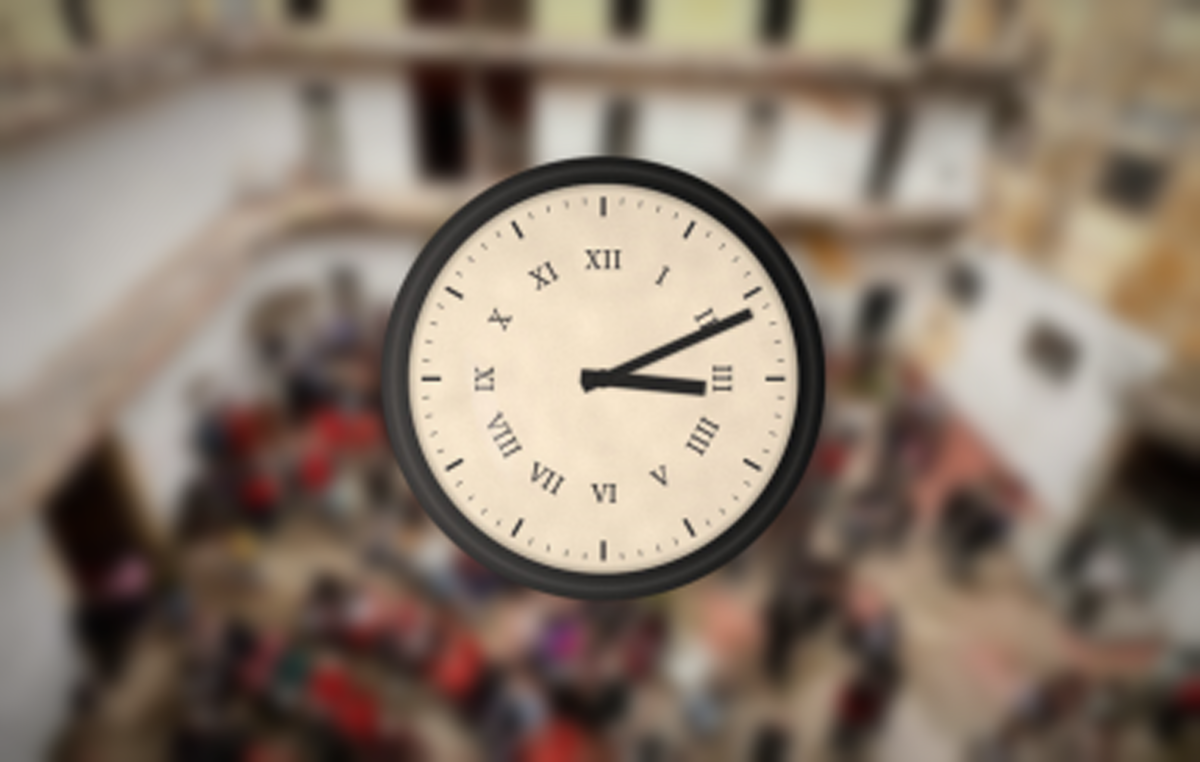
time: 3:11
